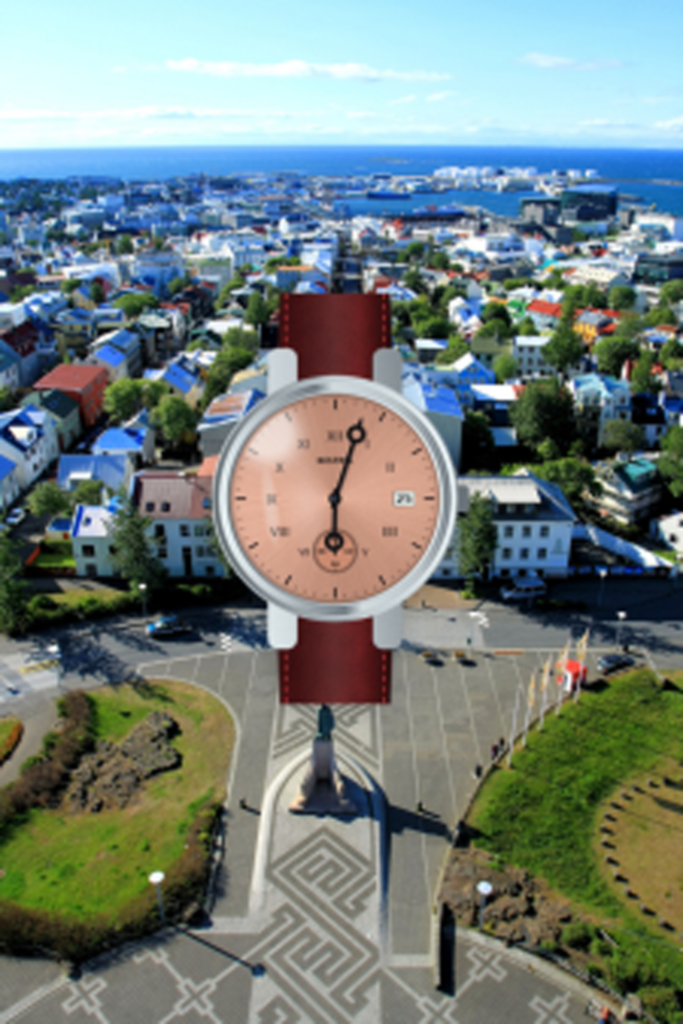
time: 6:03
